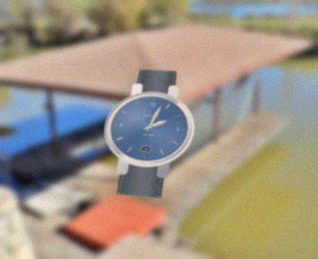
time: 2:03
